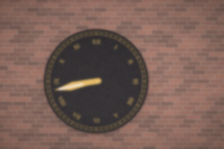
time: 8:43
